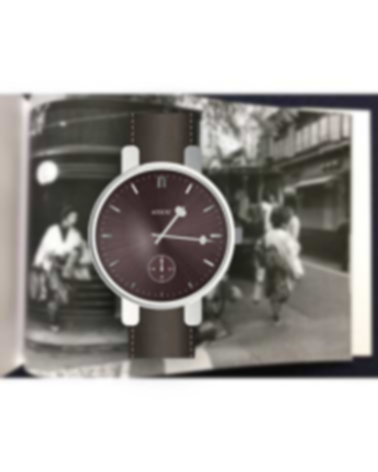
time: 1:16
